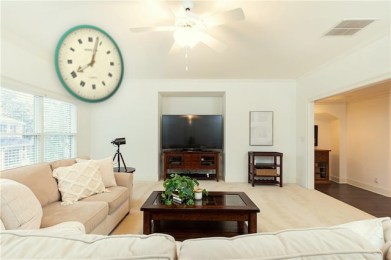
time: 8:03
